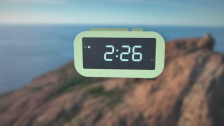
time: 2:26
